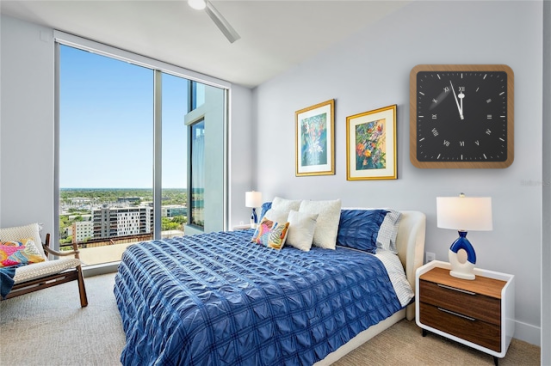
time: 11:57
